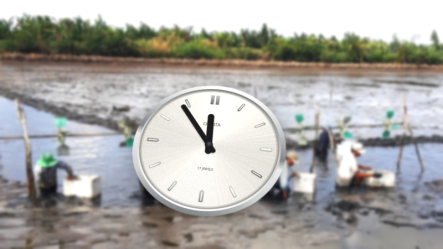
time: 11:54
